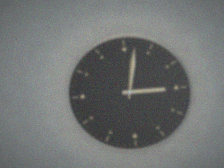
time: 3:02
